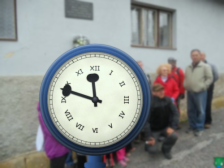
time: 11:48
